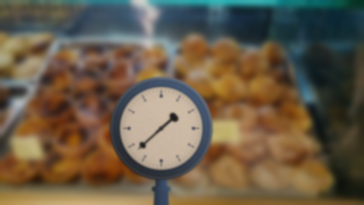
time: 1:38
